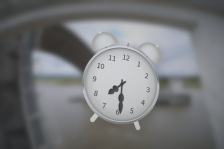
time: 7:29
